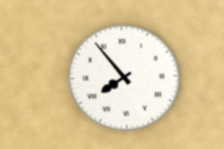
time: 7:54
